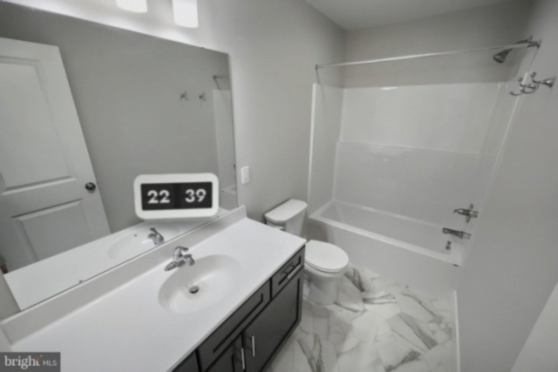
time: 22:39
